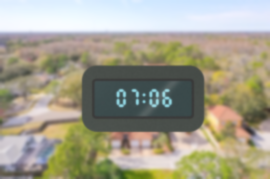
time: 7:06
